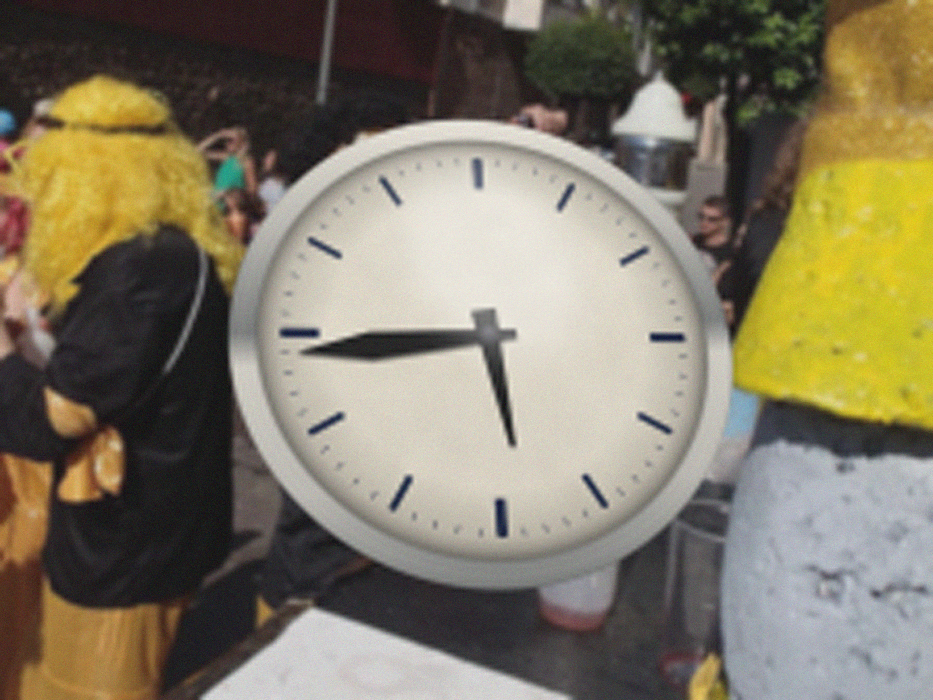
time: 5:44
